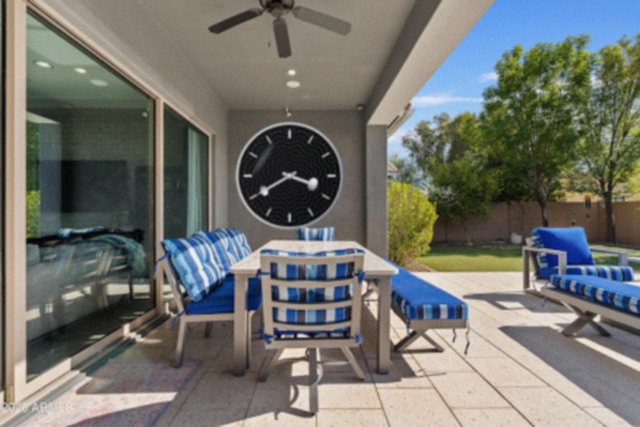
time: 3:40
